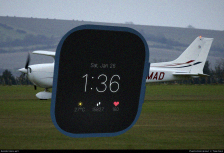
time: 1:36
